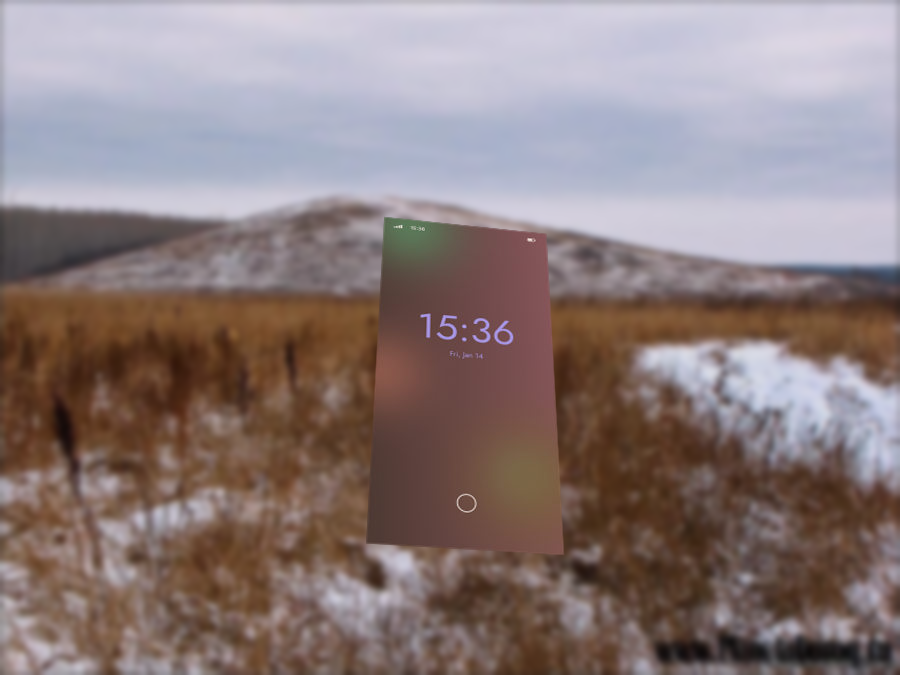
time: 15:36
